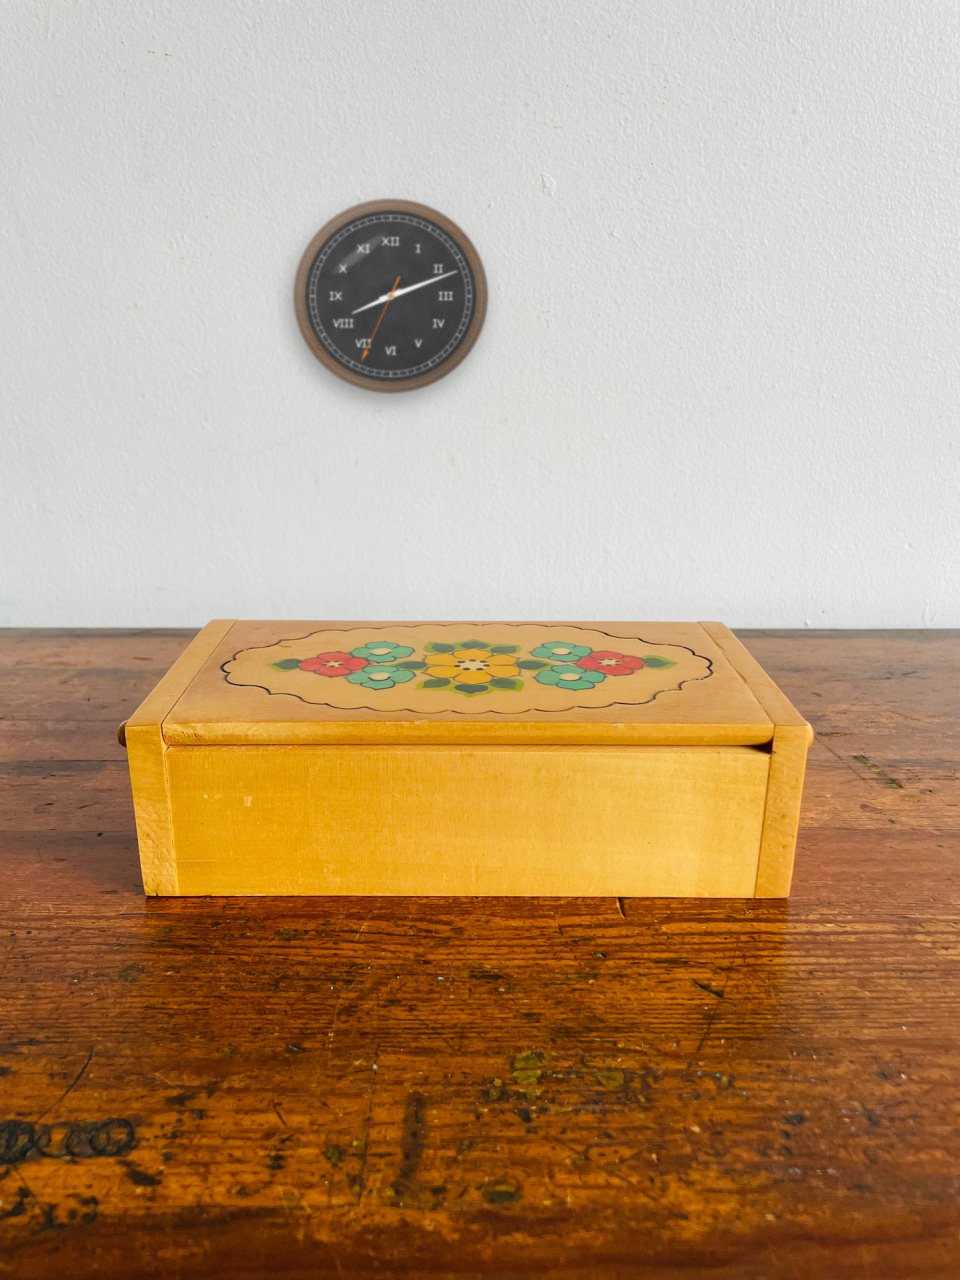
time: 8:11:34
